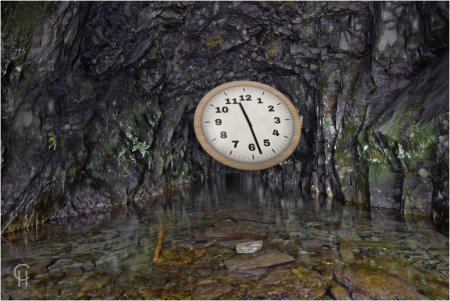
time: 11:28
